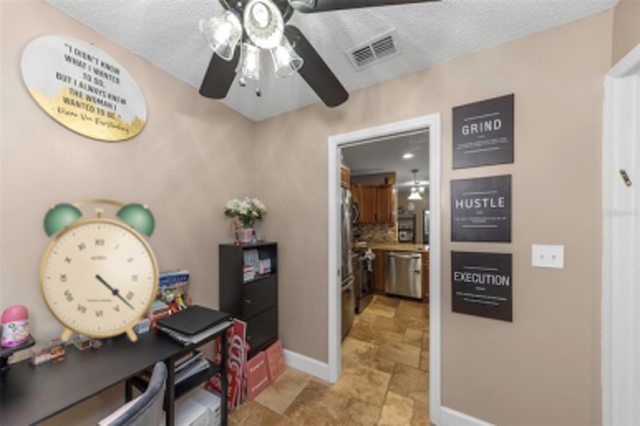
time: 4:22
